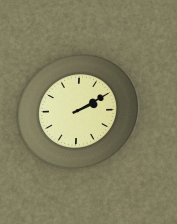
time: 2:10
